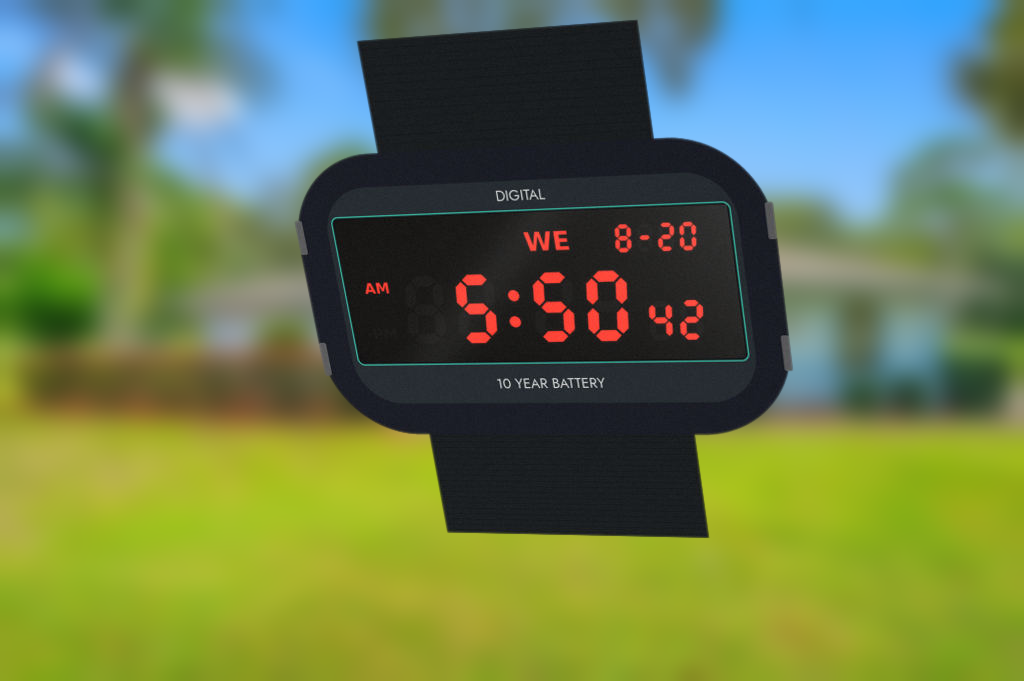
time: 5:50:42
